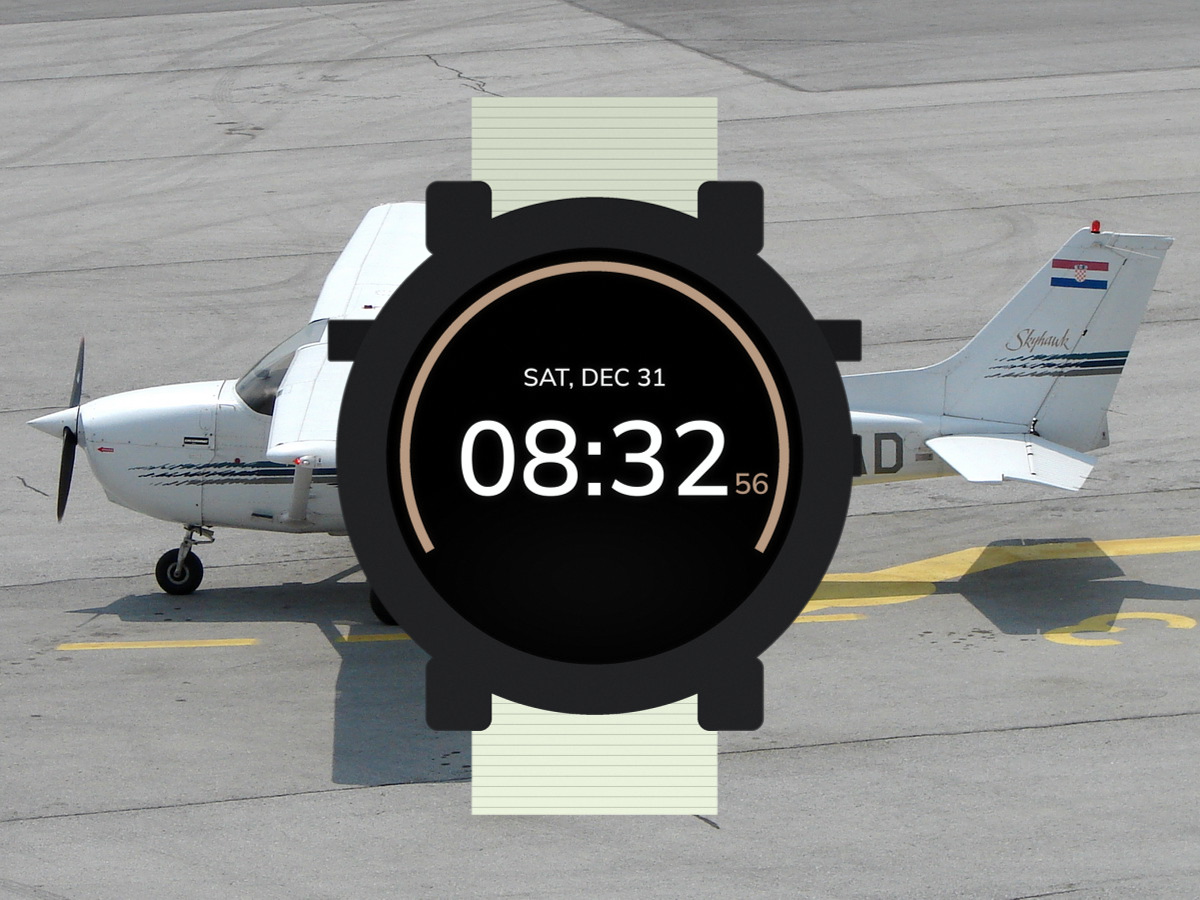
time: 8:32:56
